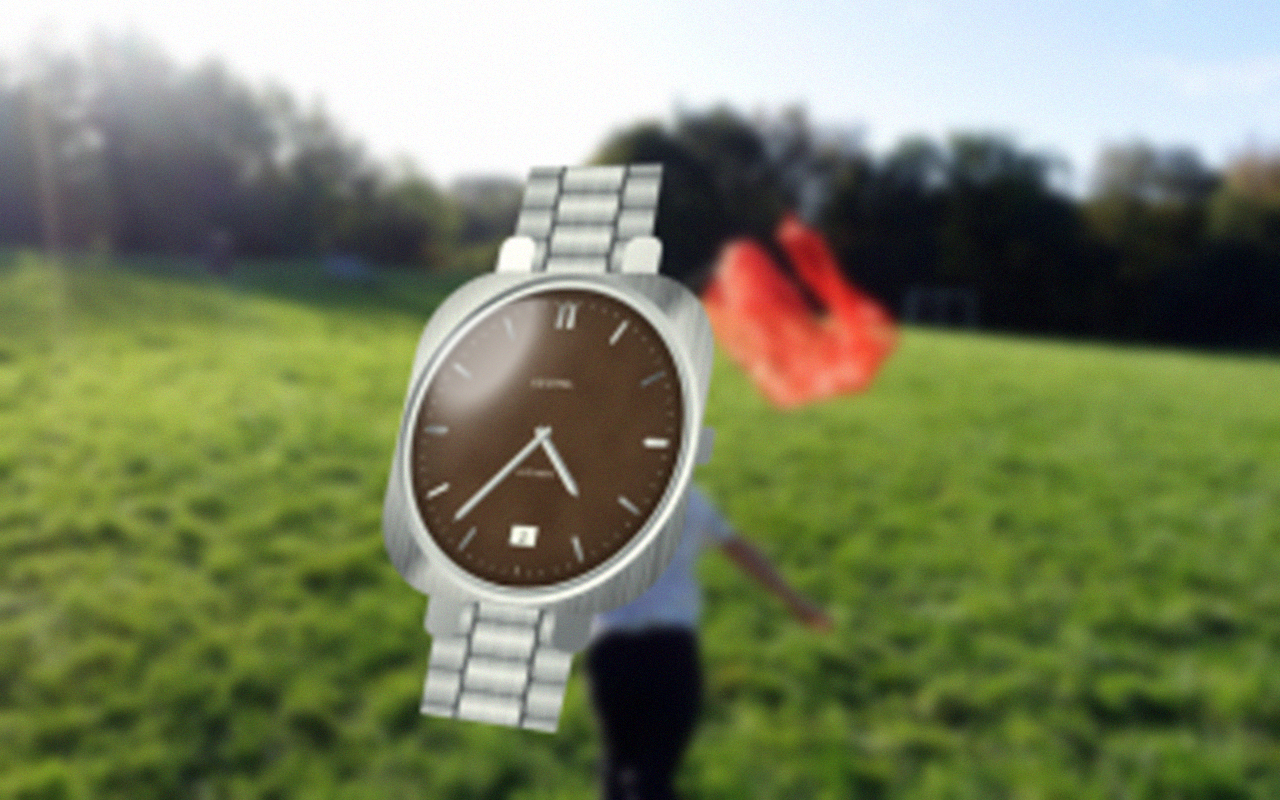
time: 4:37
